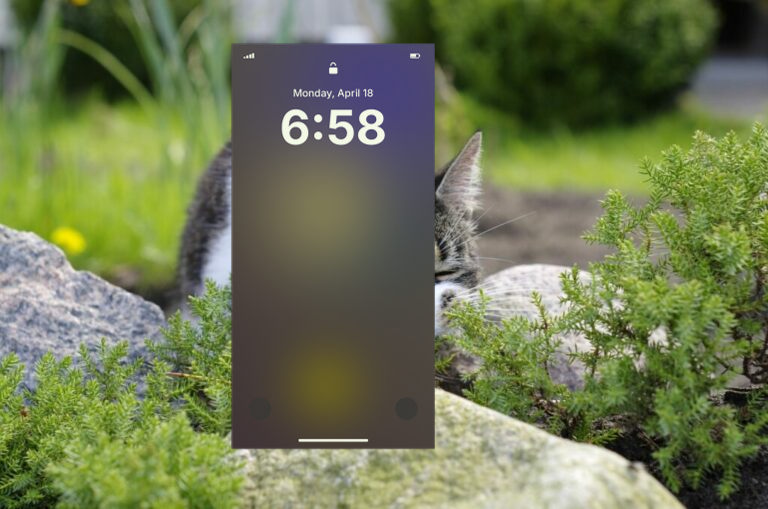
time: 6:58
